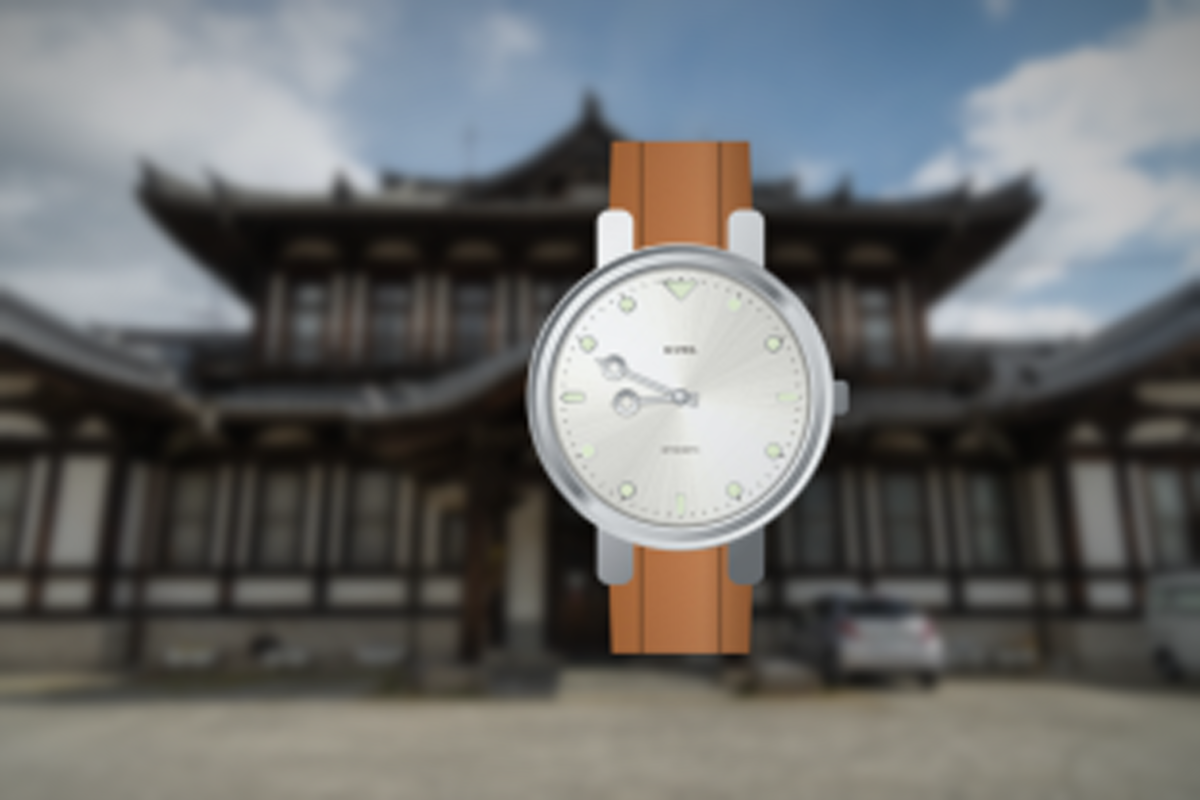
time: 8:49
